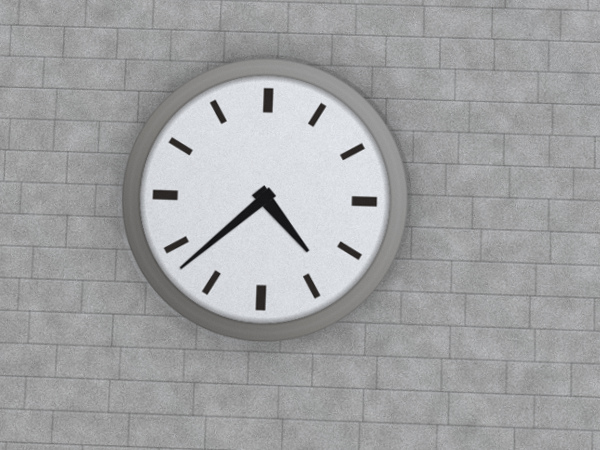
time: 4:38
